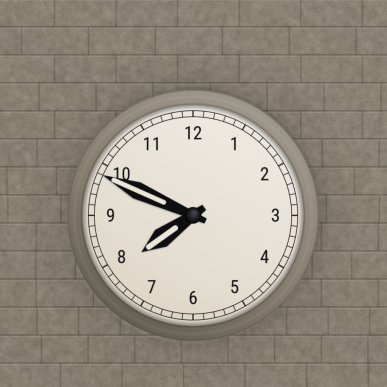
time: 7:49
